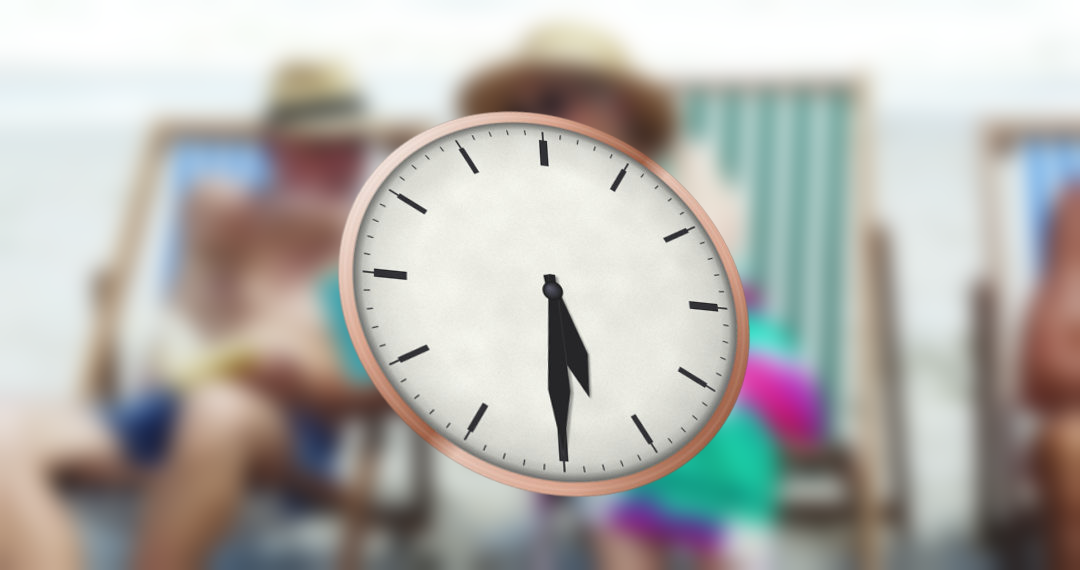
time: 5:30
